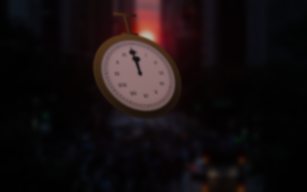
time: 11:59
